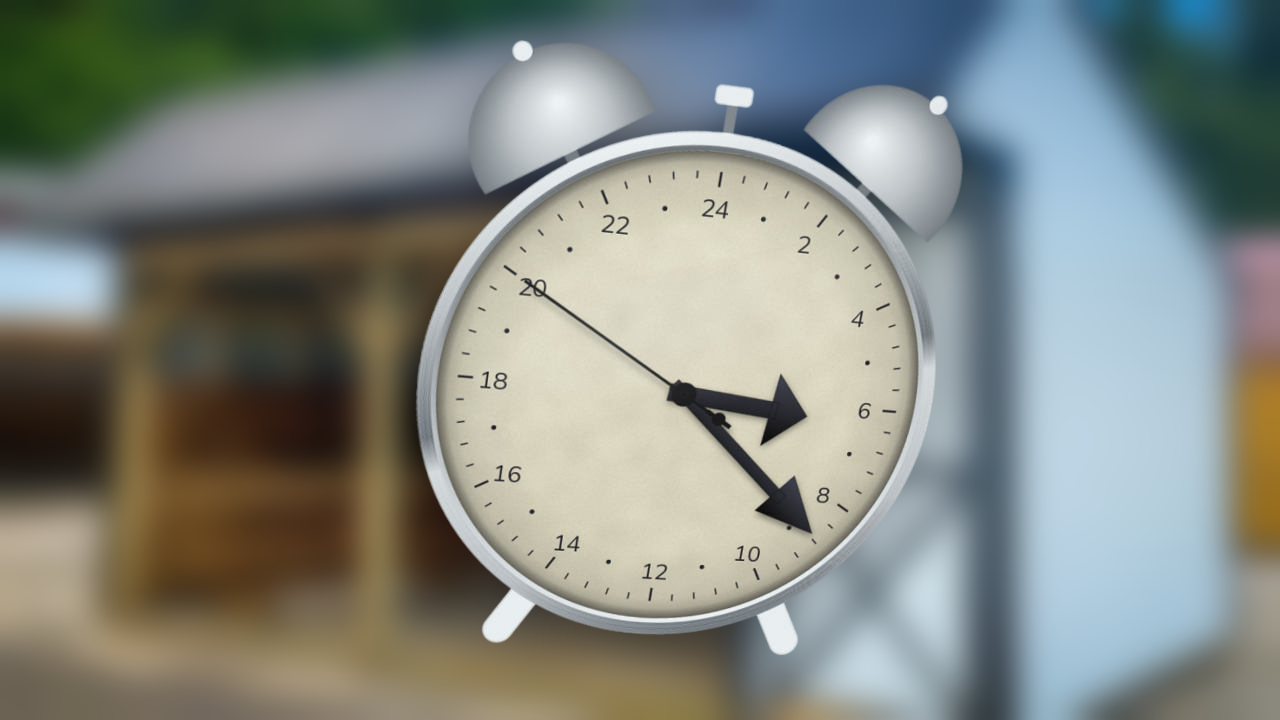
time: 6:21:50
